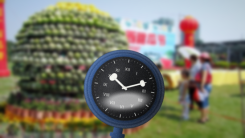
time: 10:11
